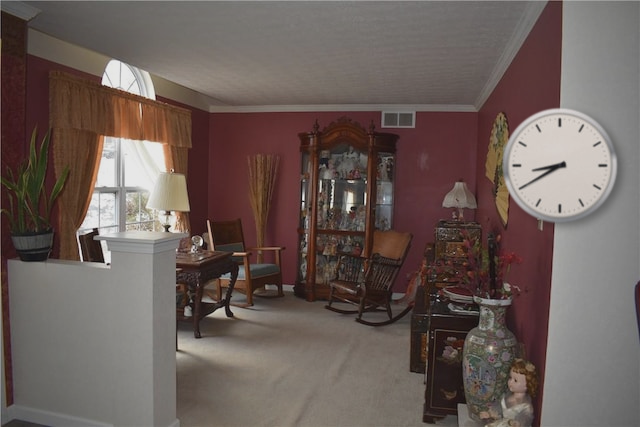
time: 8:40
